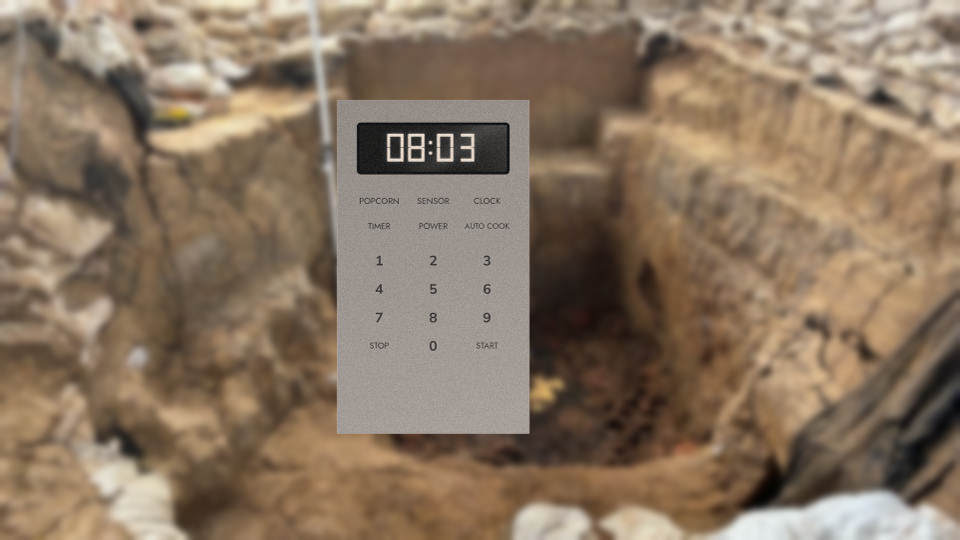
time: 8:03
